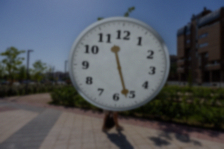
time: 11:27
